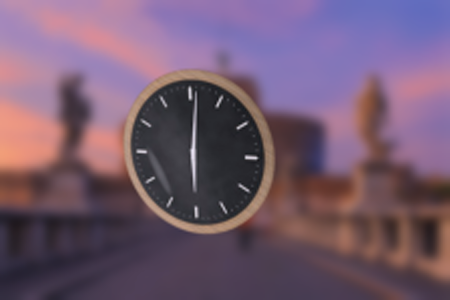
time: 6:01
